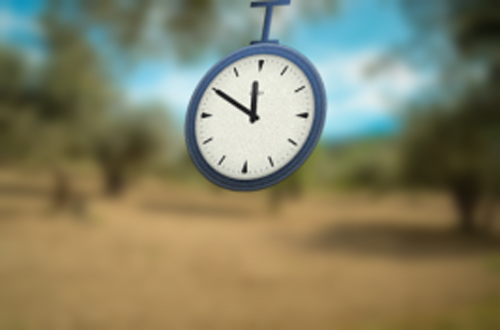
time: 11:50
